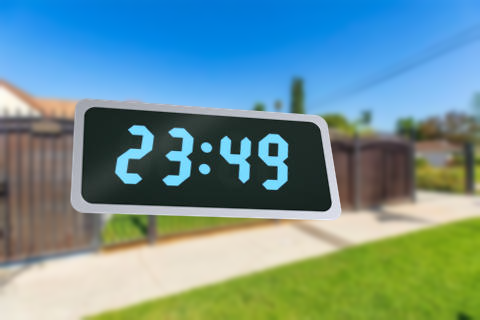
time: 23:49
